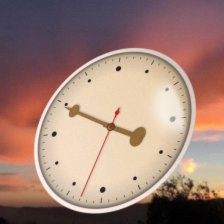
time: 3:49:33
